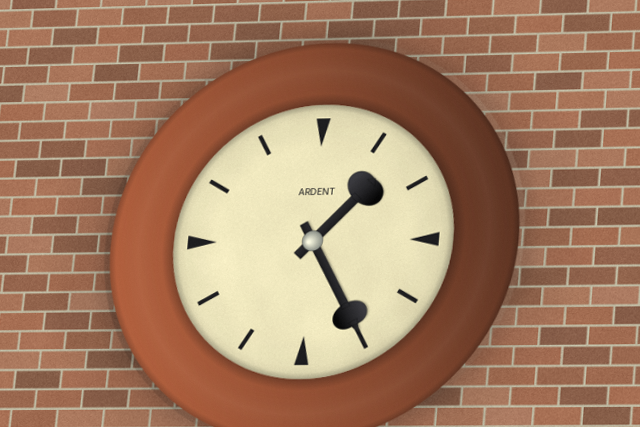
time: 1:25
